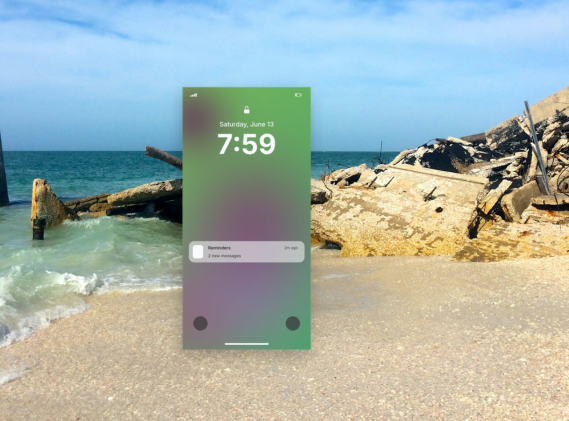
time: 7:59
